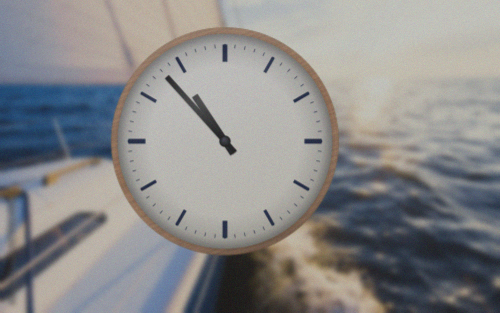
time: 10:53
